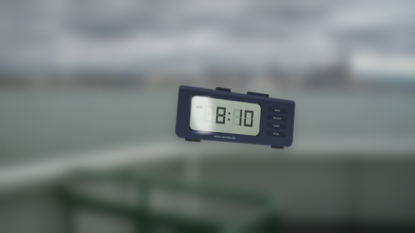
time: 8:10
